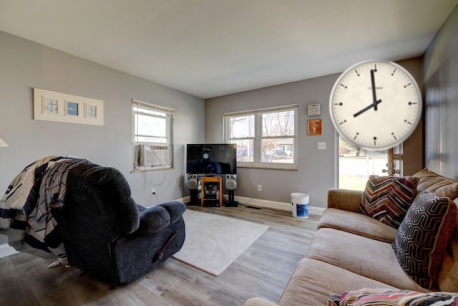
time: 7:59
